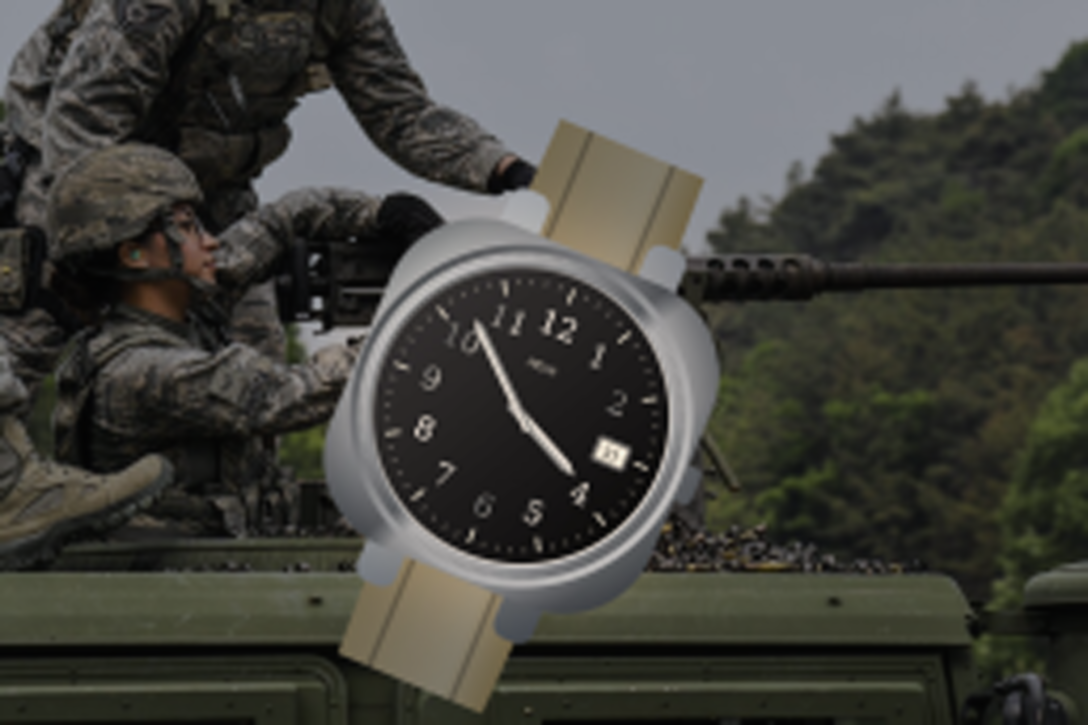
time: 3:52
